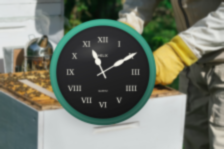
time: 11:10
